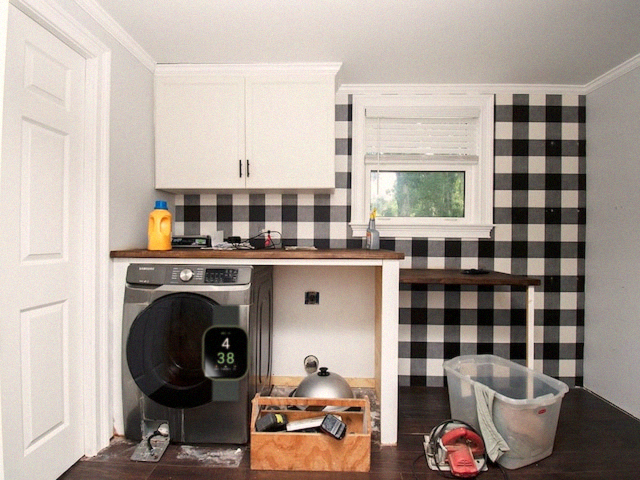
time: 4:38
